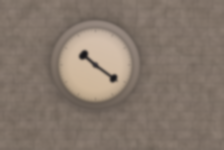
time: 10:21
